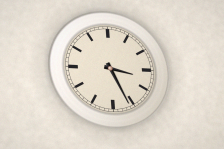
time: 3:26
